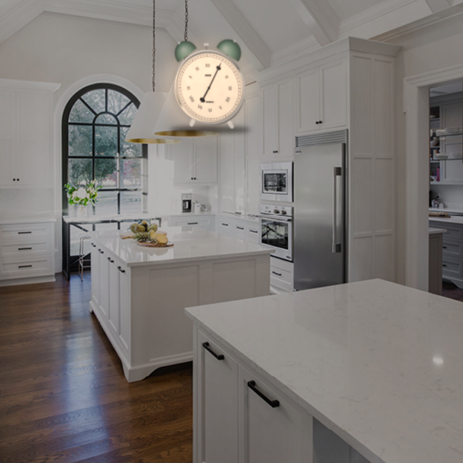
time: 7:05
